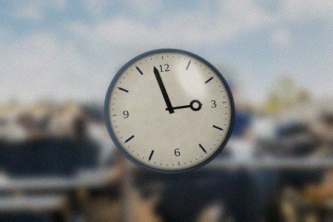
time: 2:58
